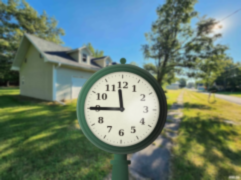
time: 11:45
